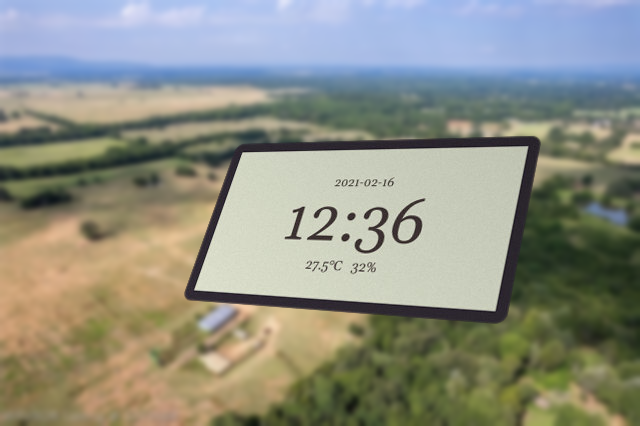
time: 12:36
